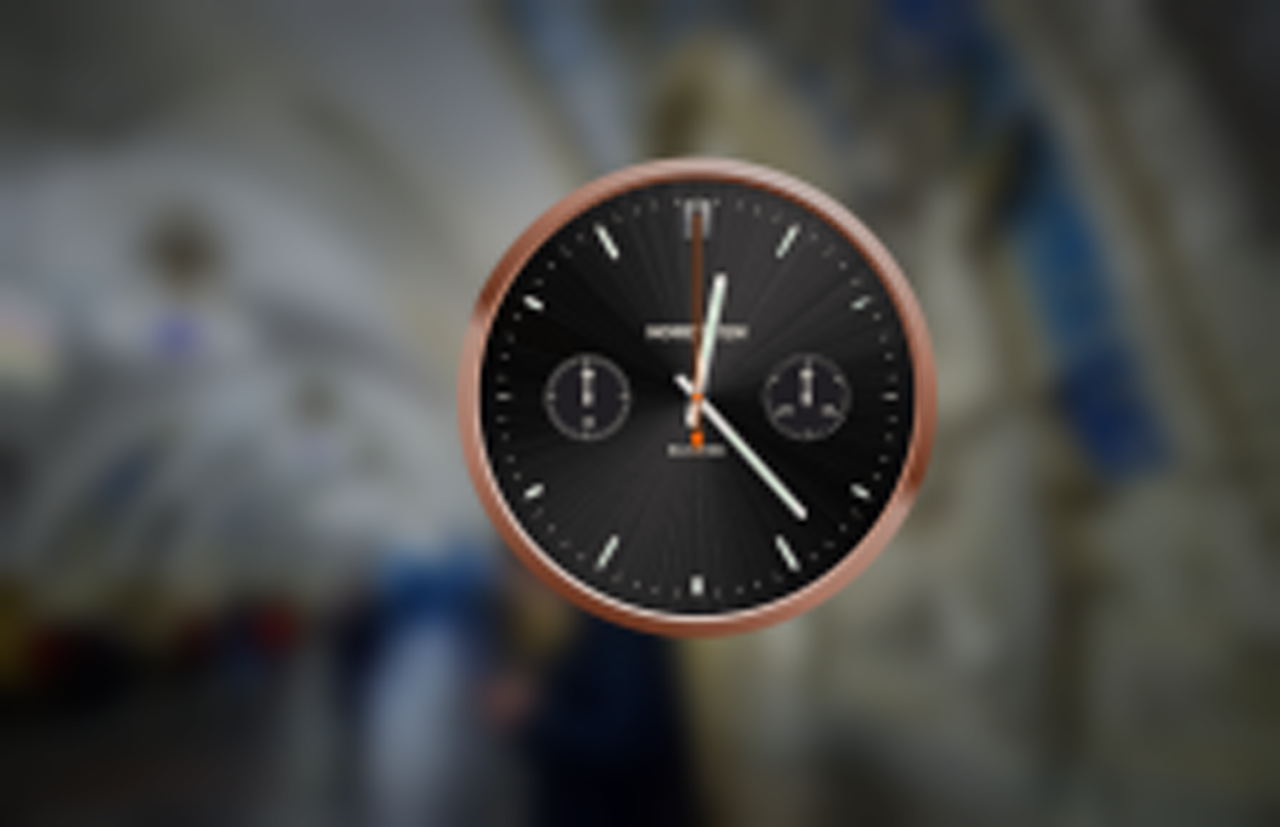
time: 12:23
